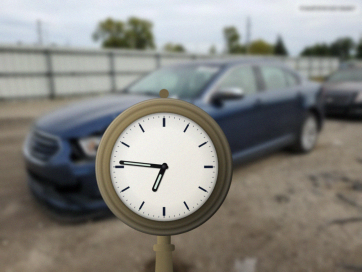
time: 6:46
